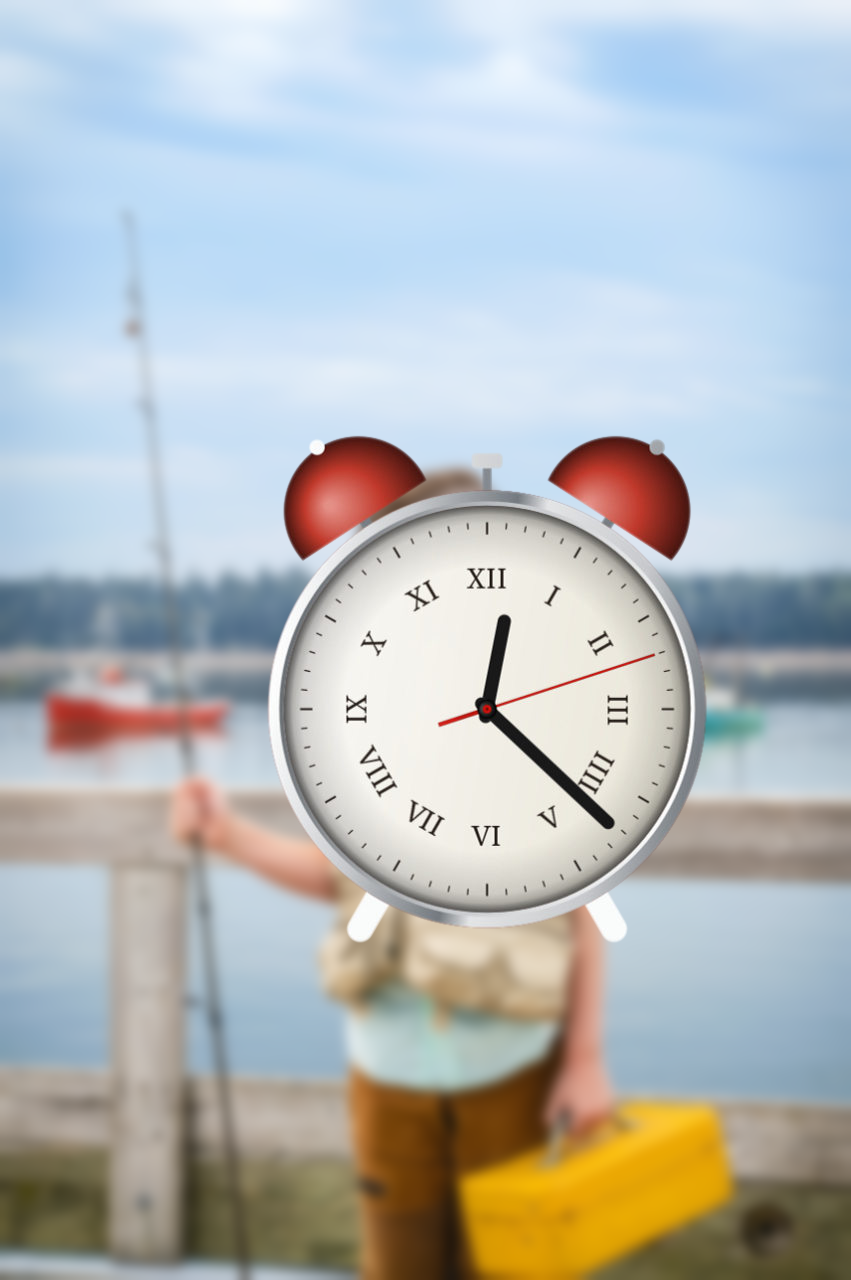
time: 12:22:12
